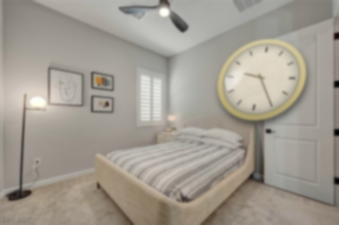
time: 9:25
